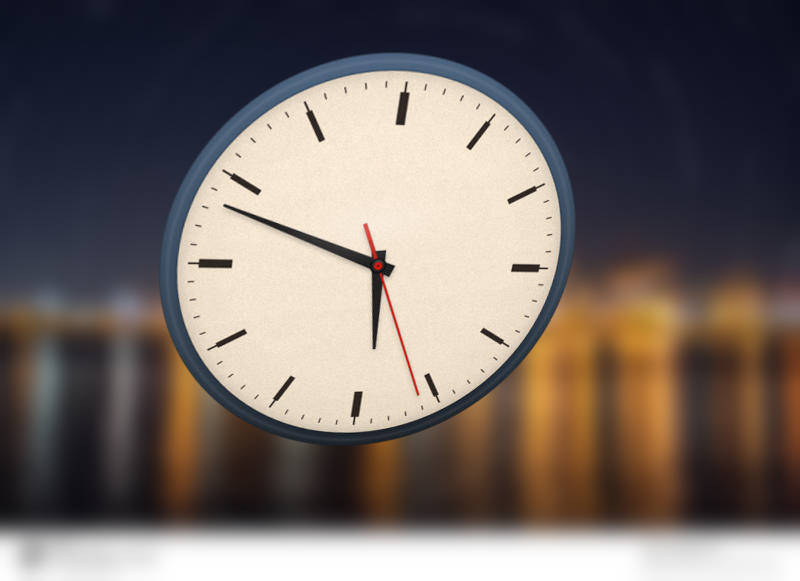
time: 5:48:26
